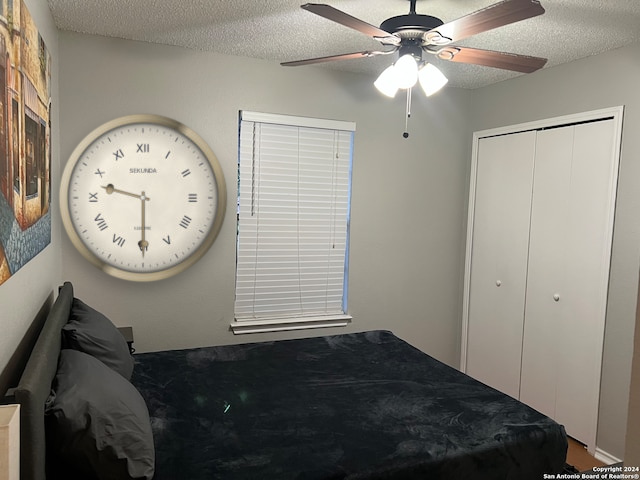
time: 9:30
